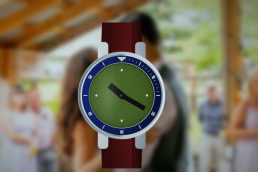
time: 10:20
